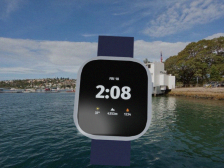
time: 2:08
